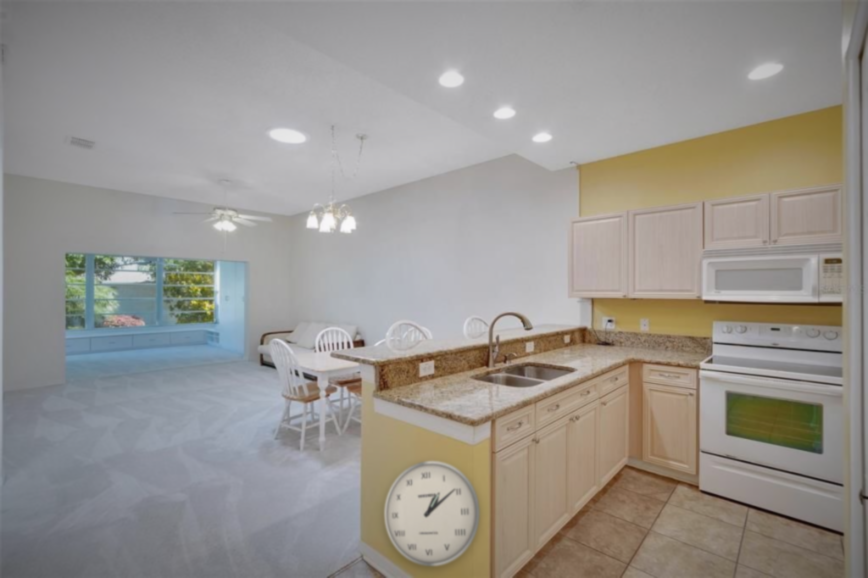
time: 1:09
